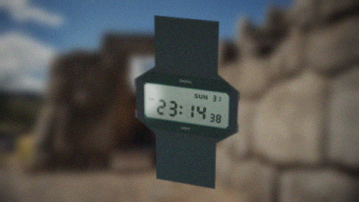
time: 23:14:38
